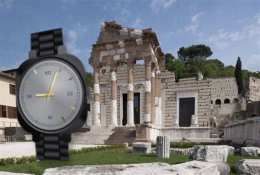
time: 9:04
